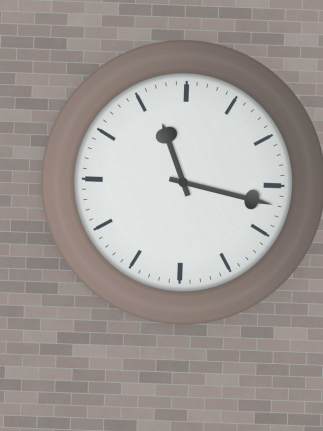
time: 11:17
